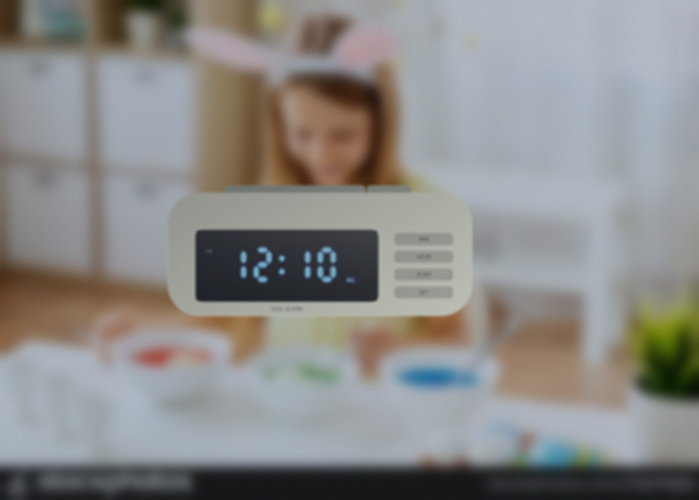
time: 12:10
